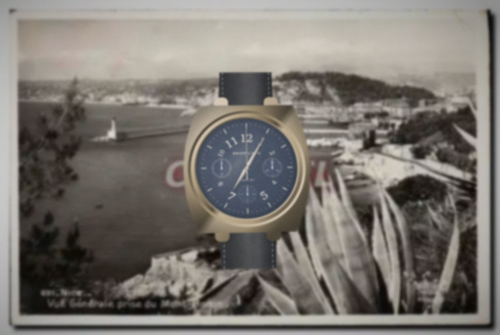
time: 7:05
